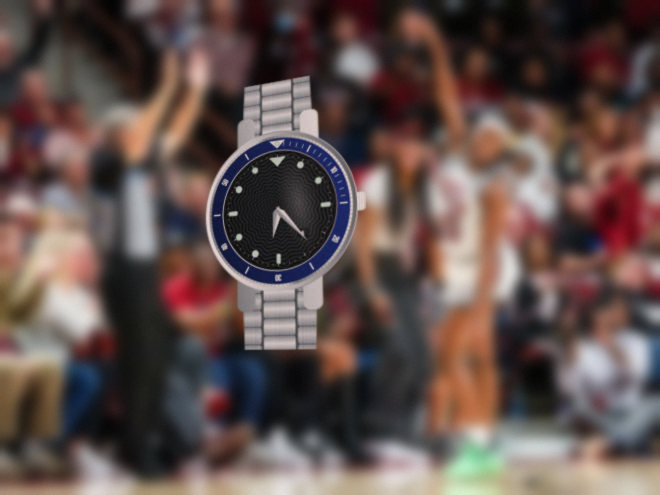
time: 6:23
